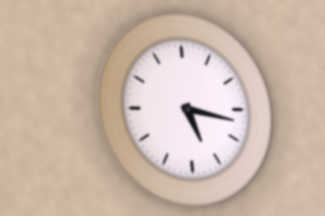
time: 5:17
